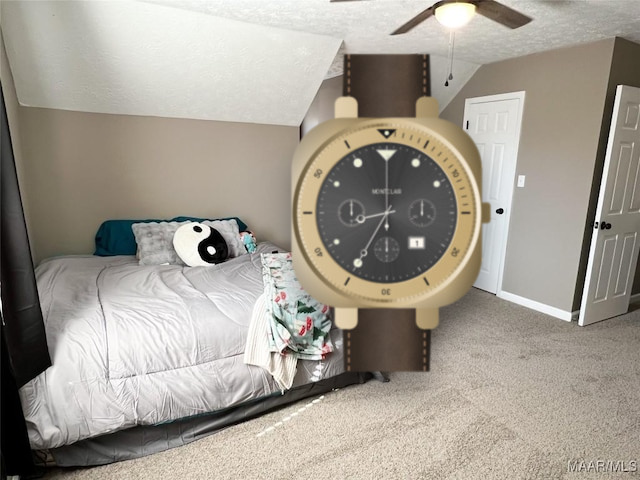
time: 8:35
